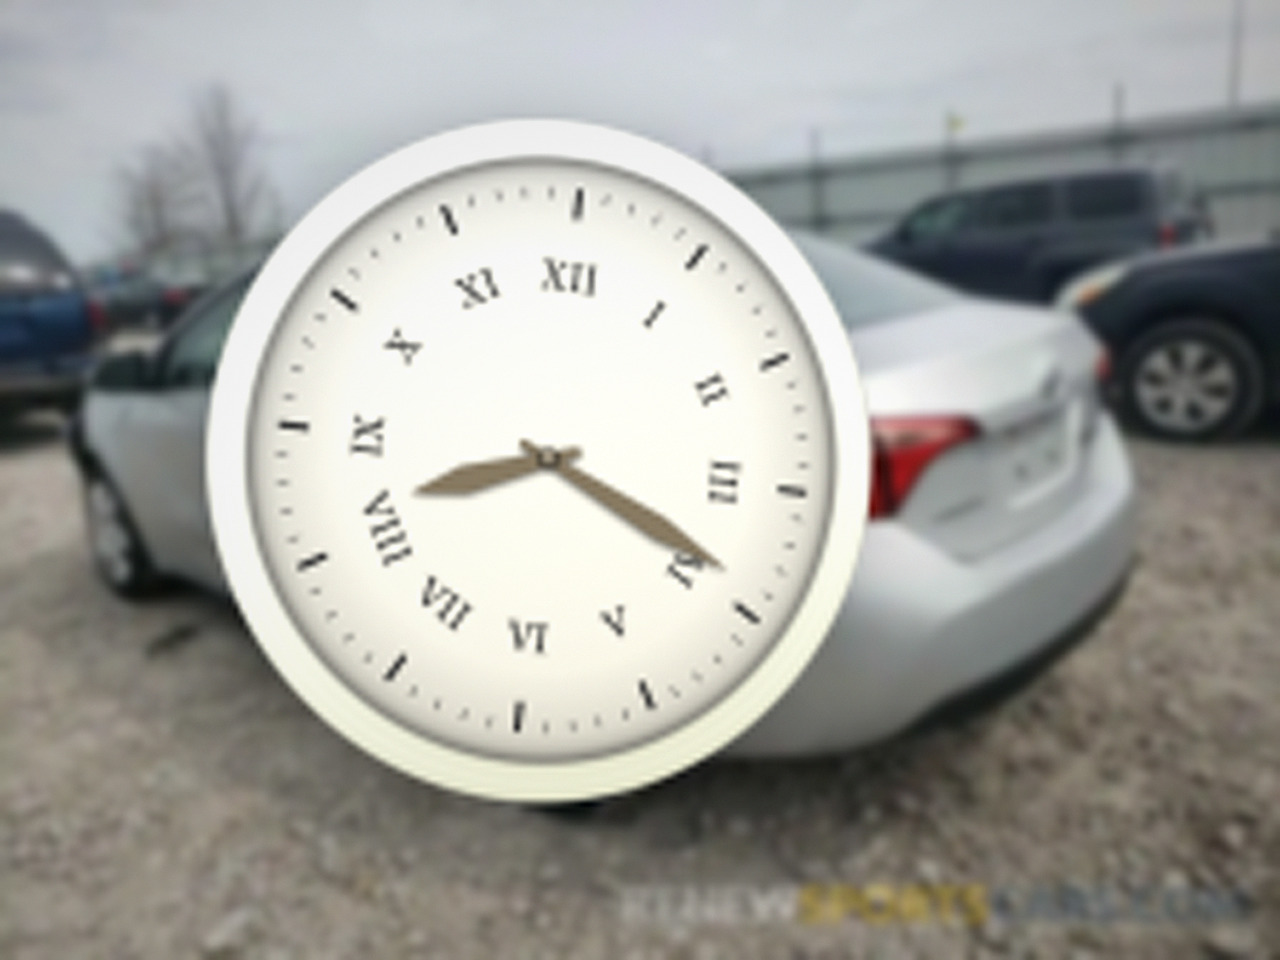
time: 8:19
